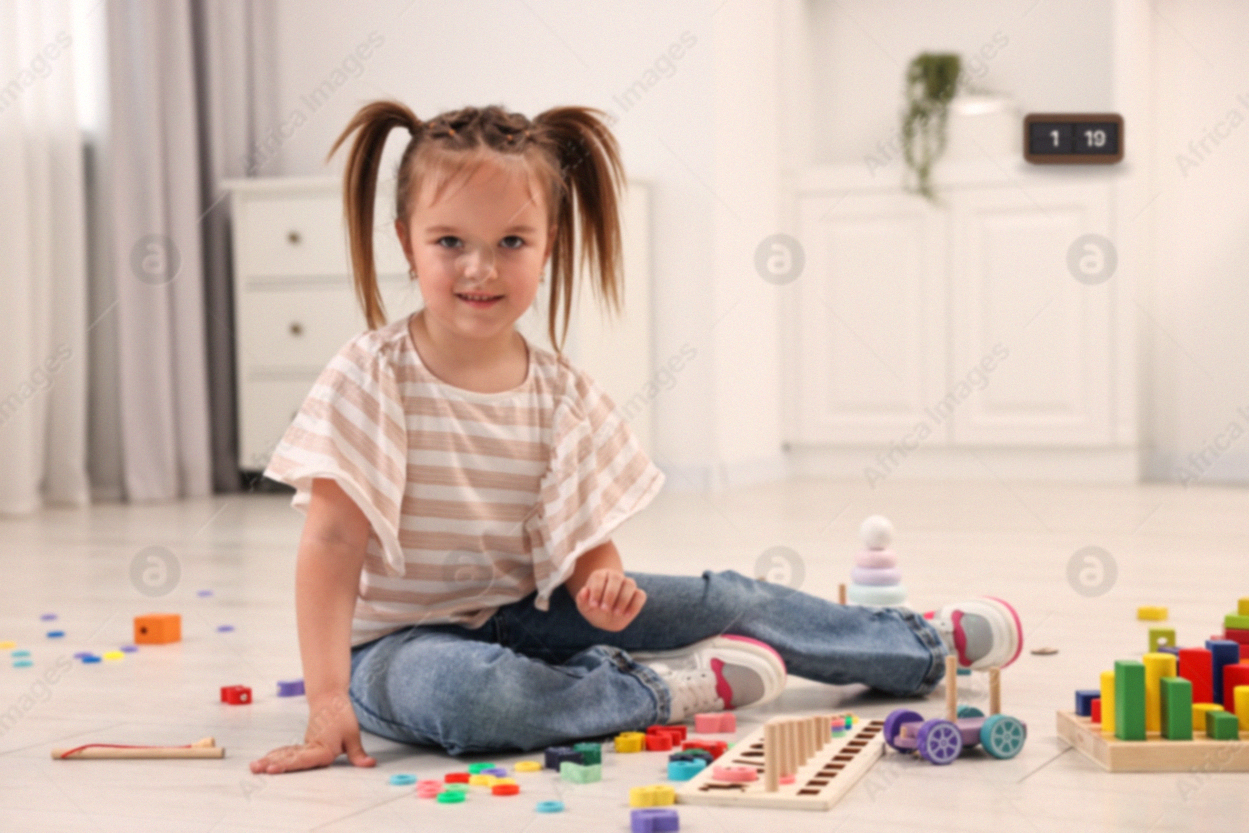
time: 1:19
